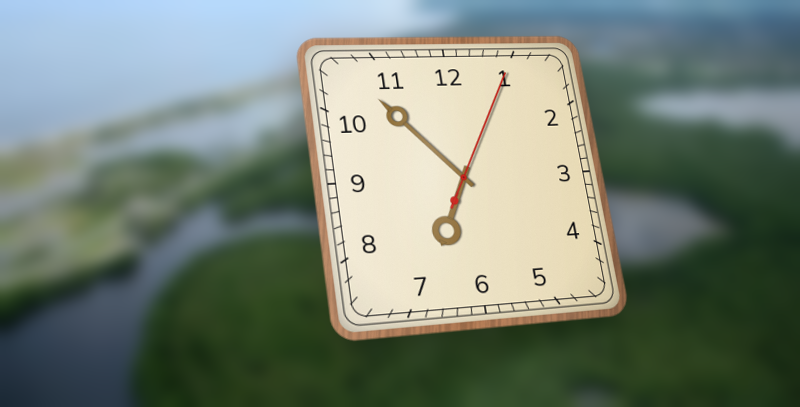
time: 6:53:05
